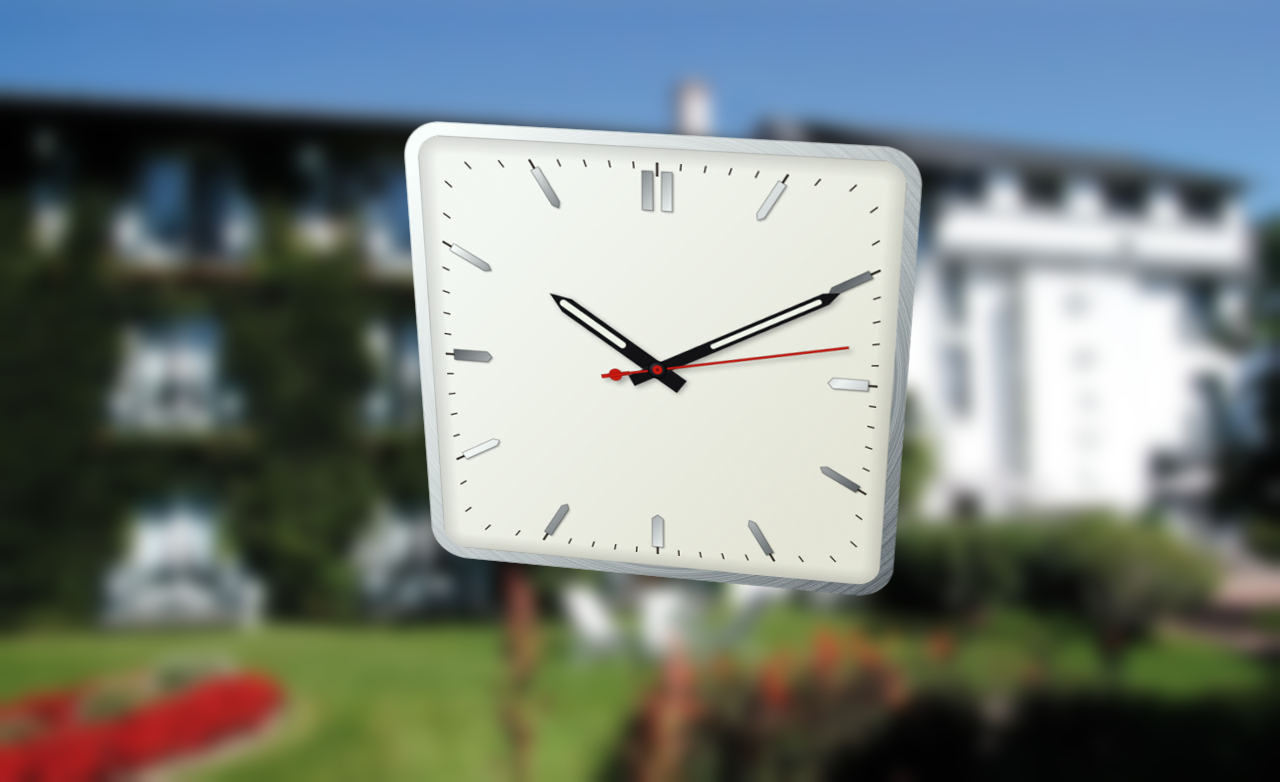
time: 10:10:13
